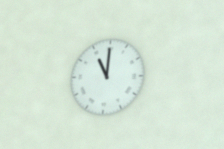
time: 11:00
